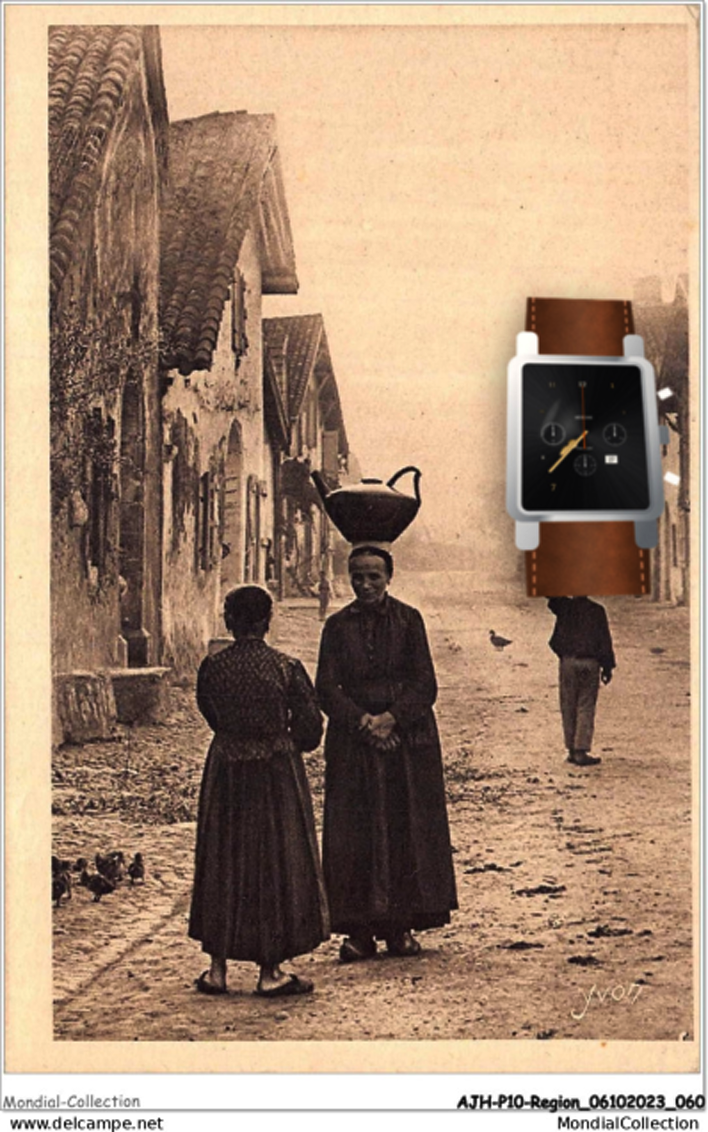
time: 7:37
